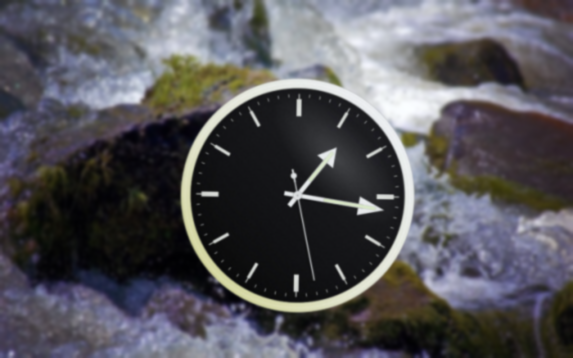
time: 1:16:28
